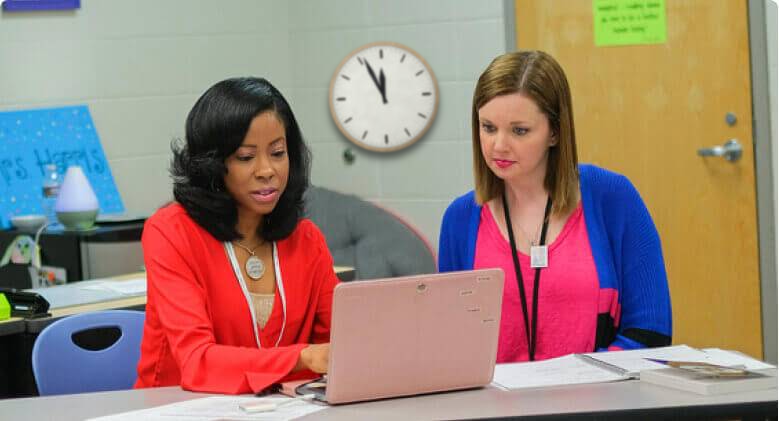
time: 11:56
